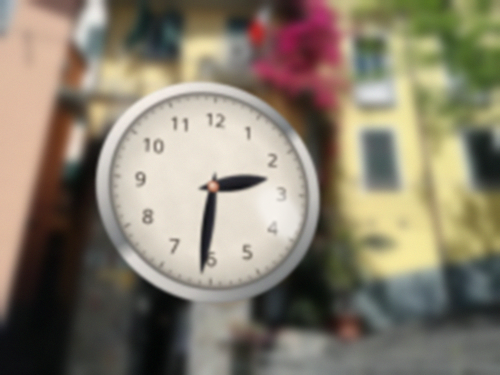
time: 2:31
